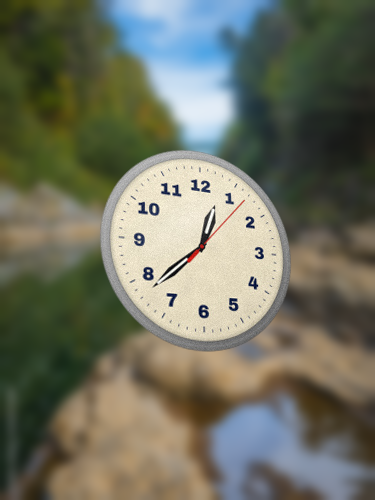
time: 12:38:07
